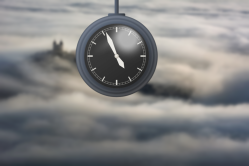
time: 4:56
